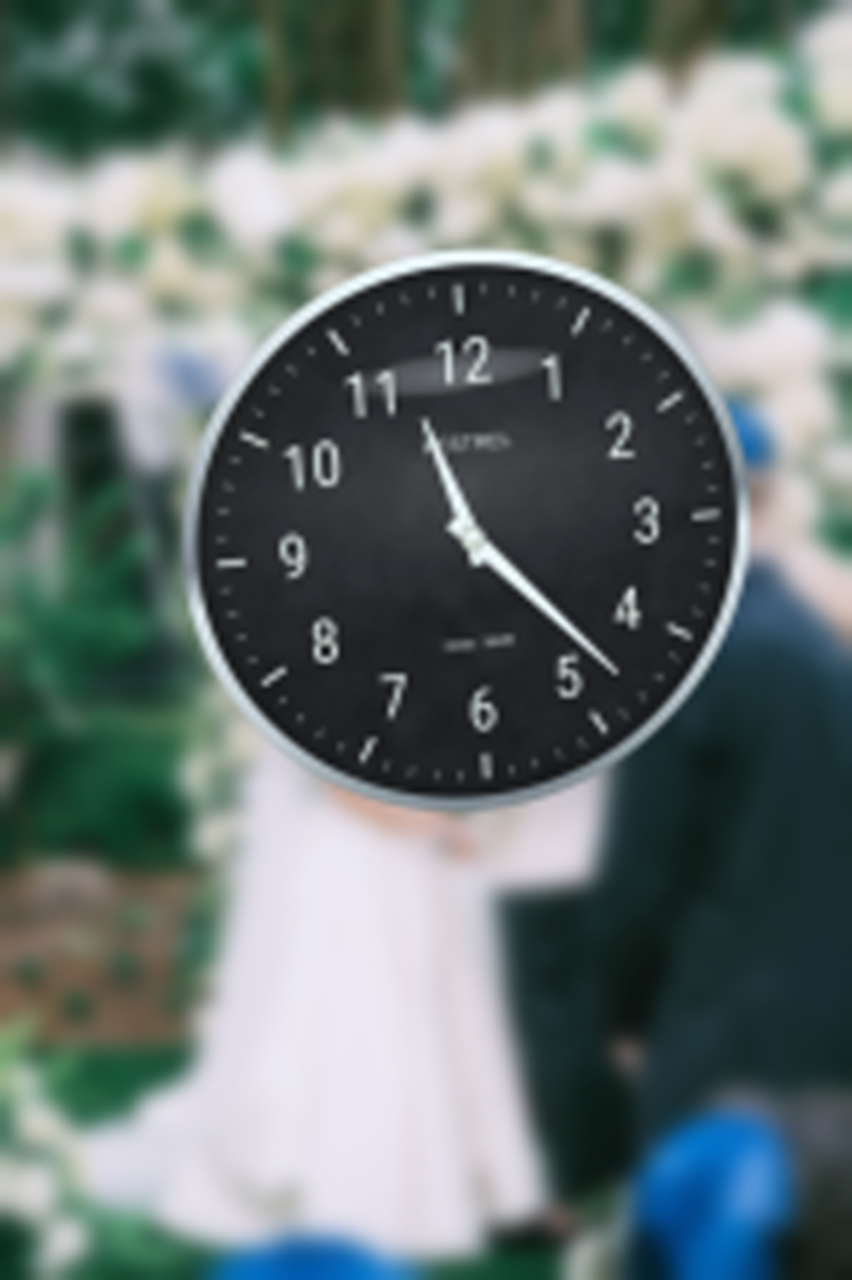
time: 11:23
